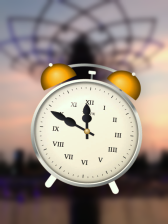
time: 11:49
